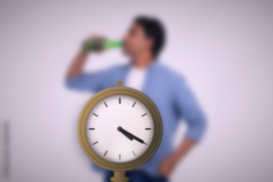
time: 4:20
